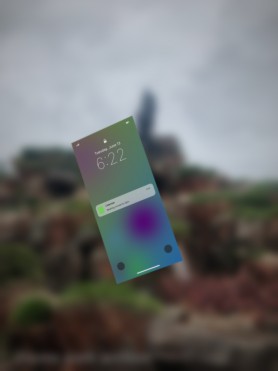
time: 6:22
